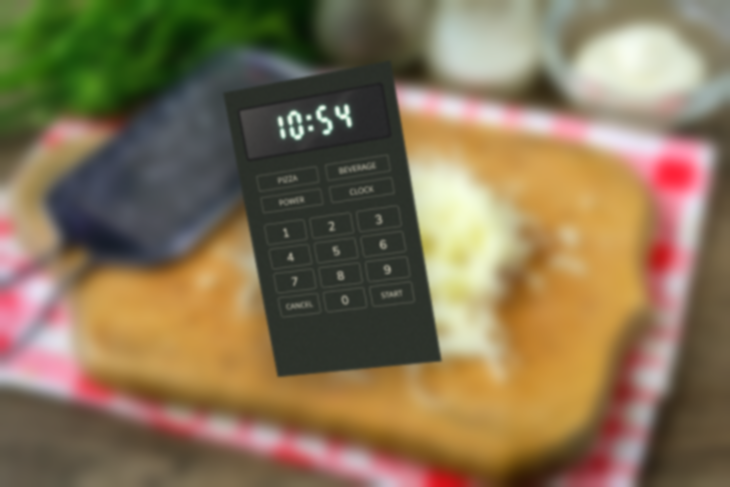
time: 10:54
